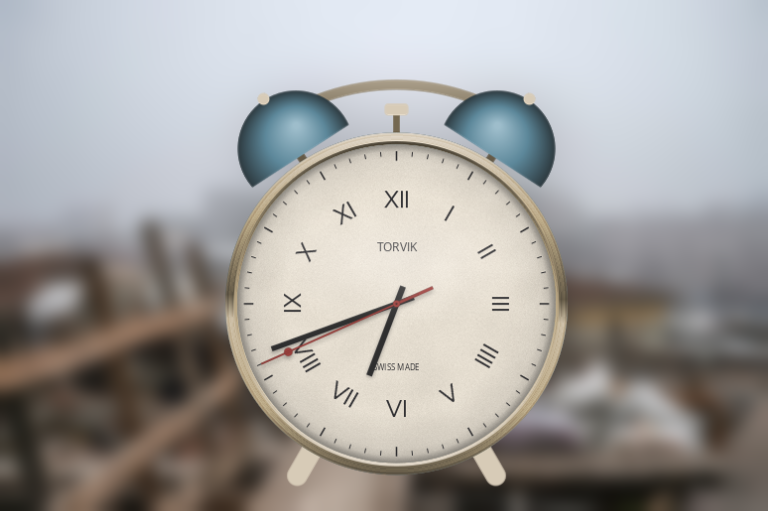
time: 6:41:41
